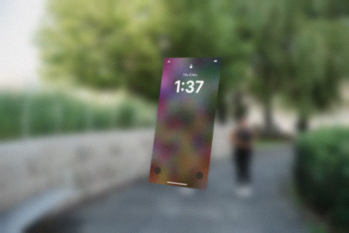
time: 1:37
